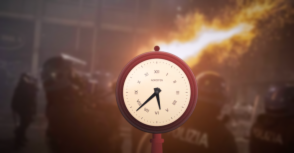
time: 5:38
